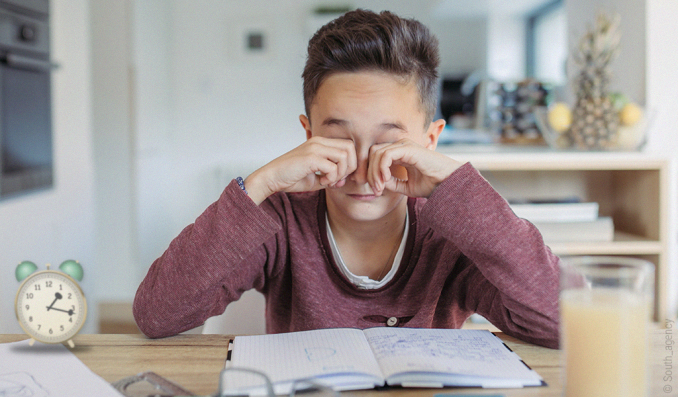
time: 1:17
